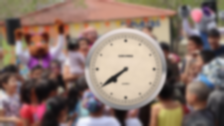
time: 7:39
